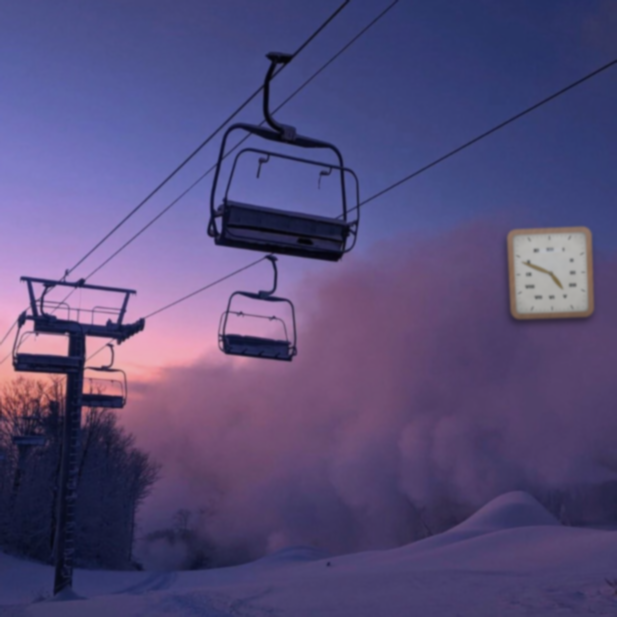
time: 4:49
